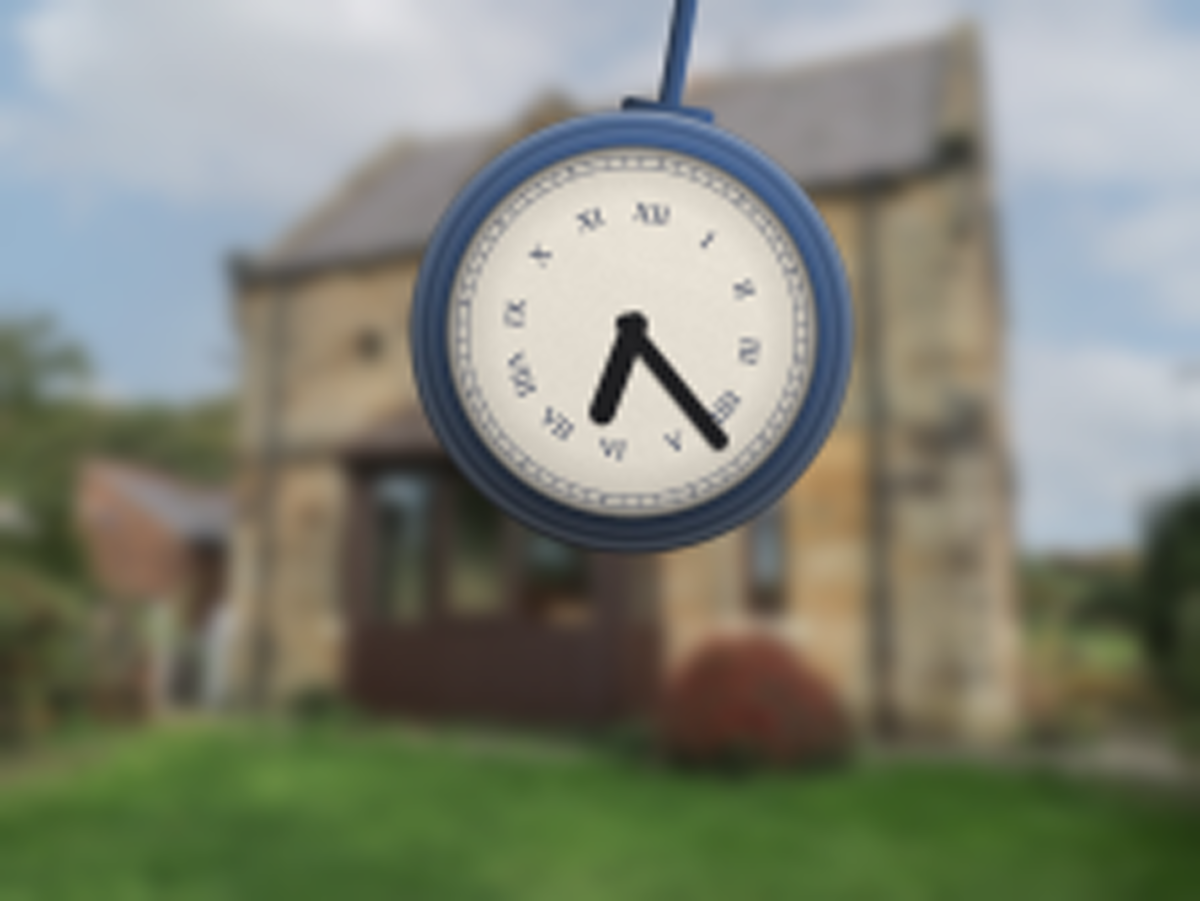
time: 6:22
